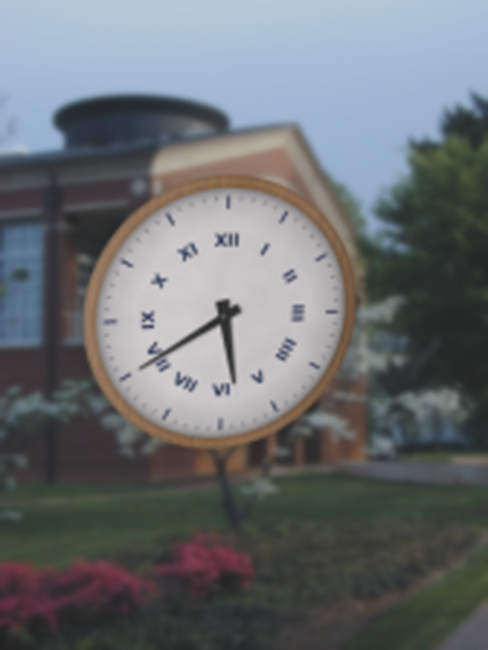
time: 5:40
